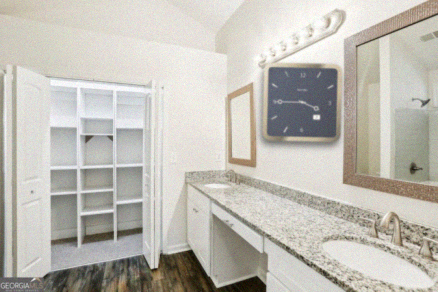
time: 3:45
